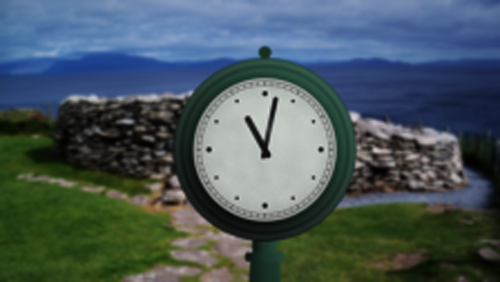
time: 11:02
